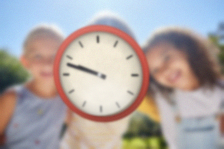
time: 9:48
